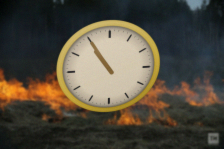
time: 10:55
